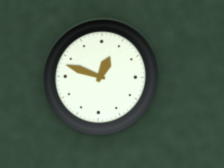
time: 12:48
